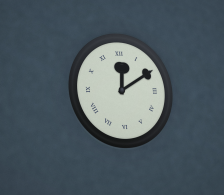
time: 12:10
